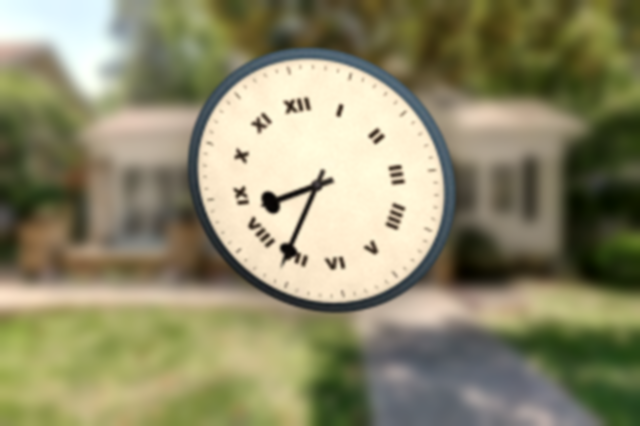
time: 8:36
